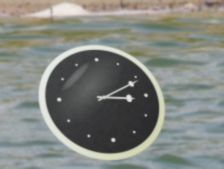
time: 3:11
